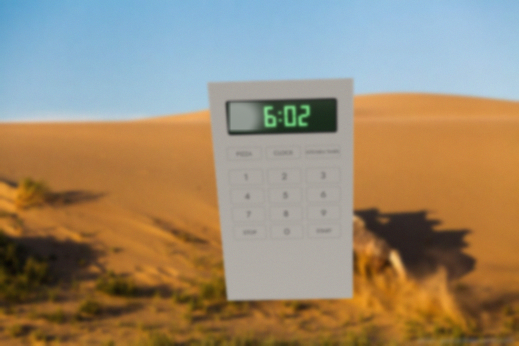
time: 6:02
